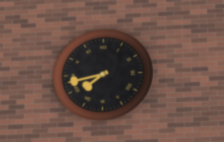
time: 7:43
